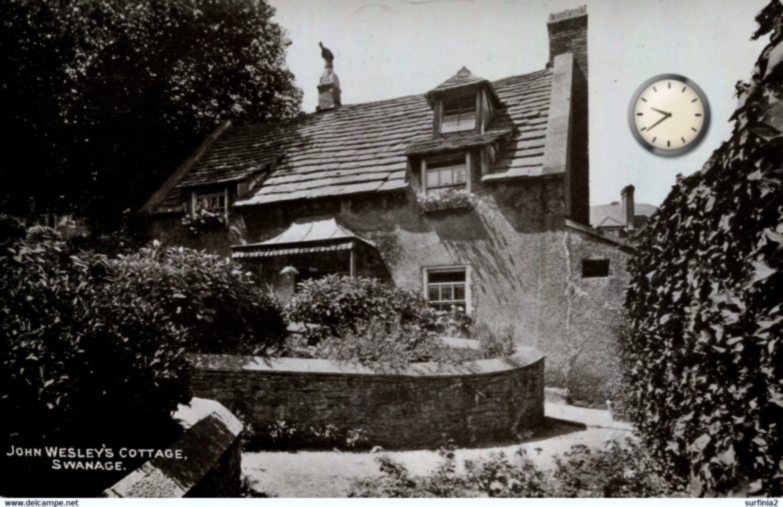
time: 9:39
